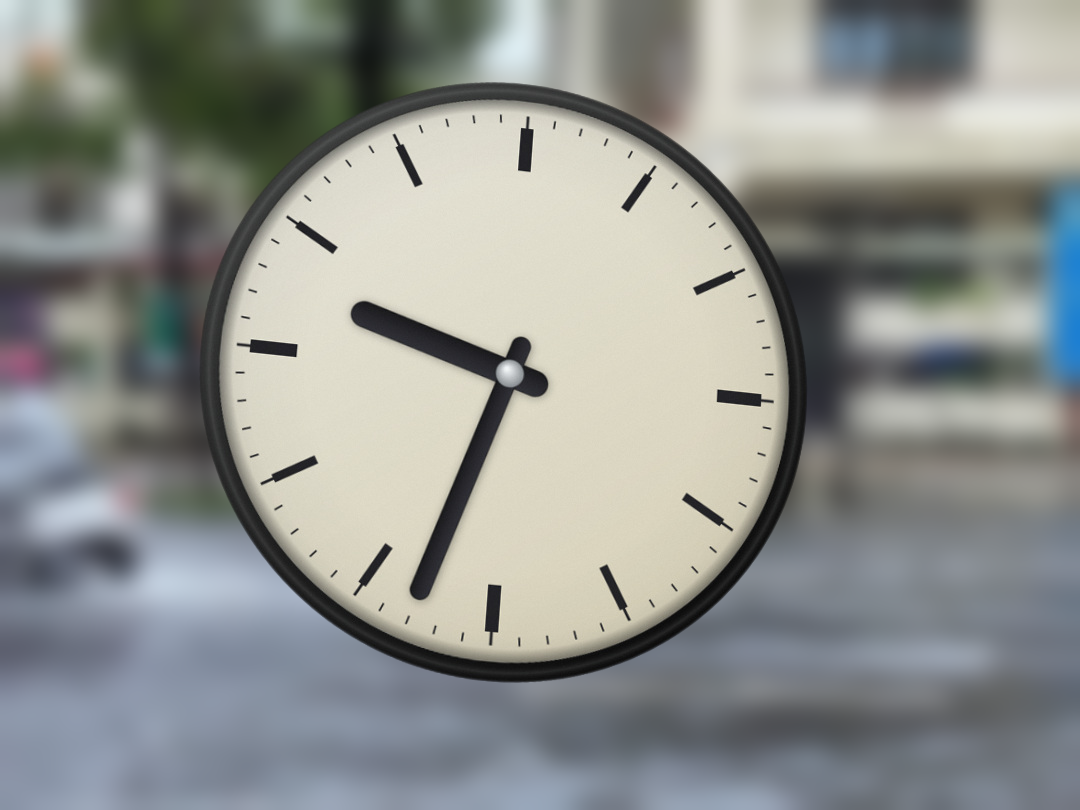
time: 9:33
